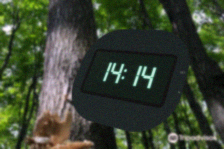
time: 14:14
